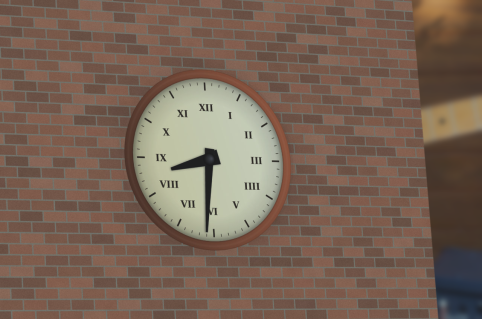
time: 8:31
